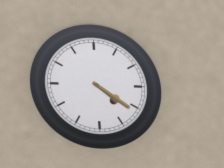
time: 4:21
